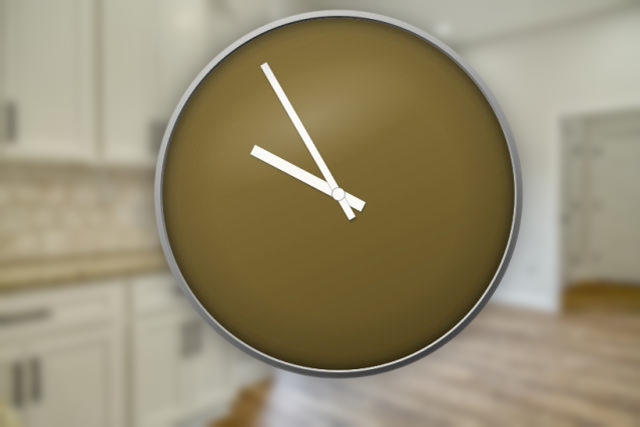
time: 9:55
